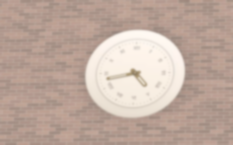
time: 4:43
